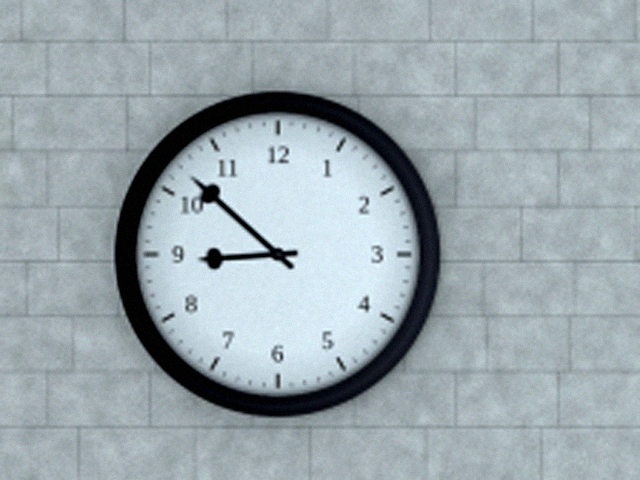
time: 8:52
